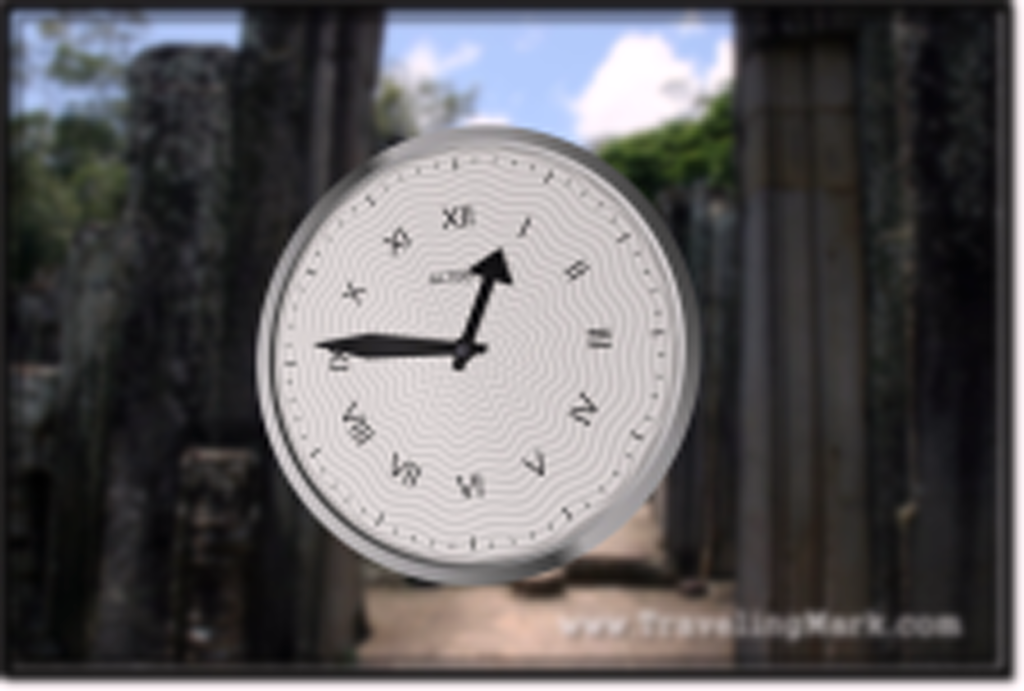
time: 12:46
